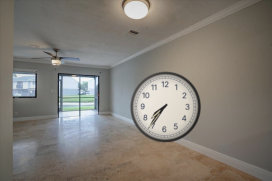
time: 7:36
